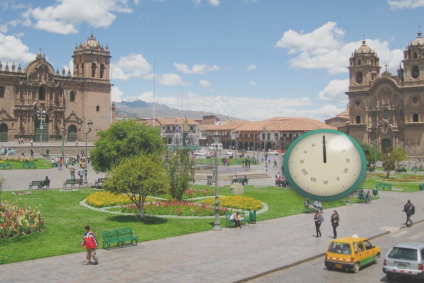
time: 12:00
